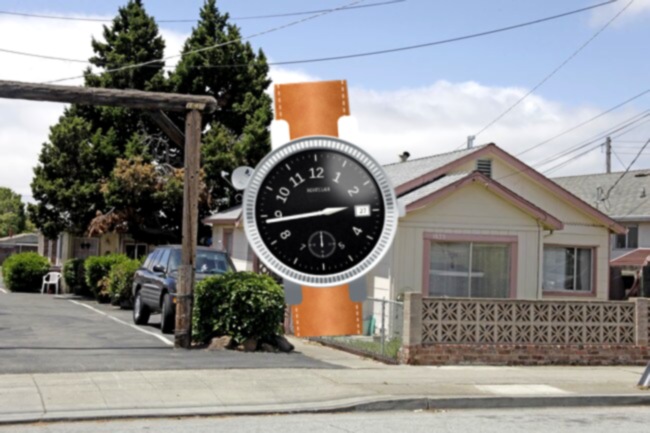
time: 2:44
